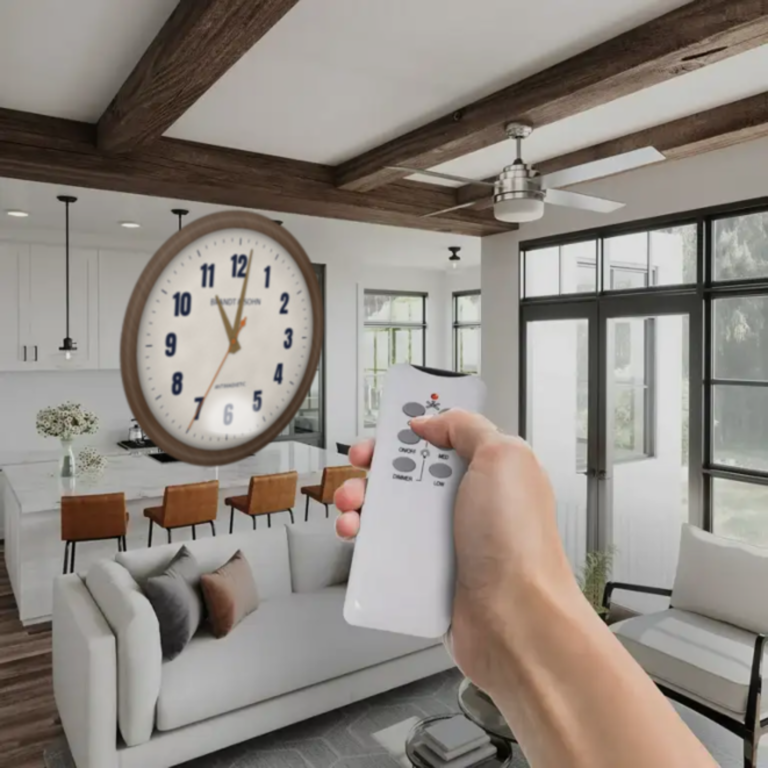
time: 11:01:35
